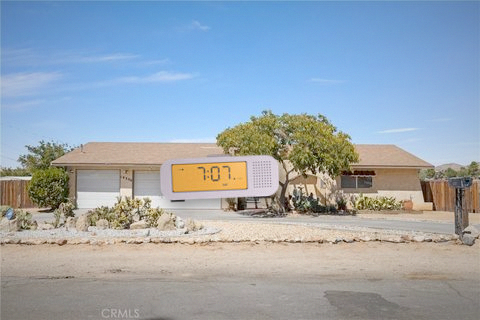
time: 7:07
